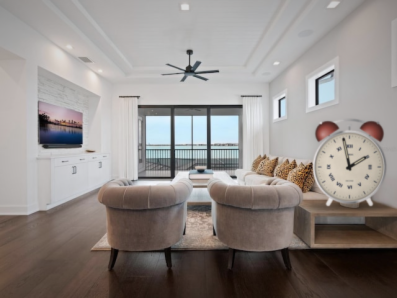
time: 1:58
